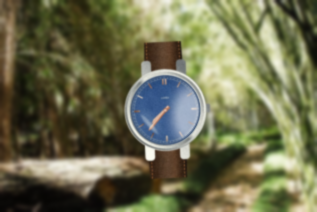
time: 7:37
